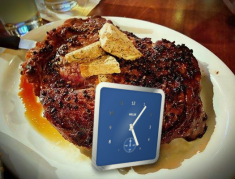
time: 5:06
